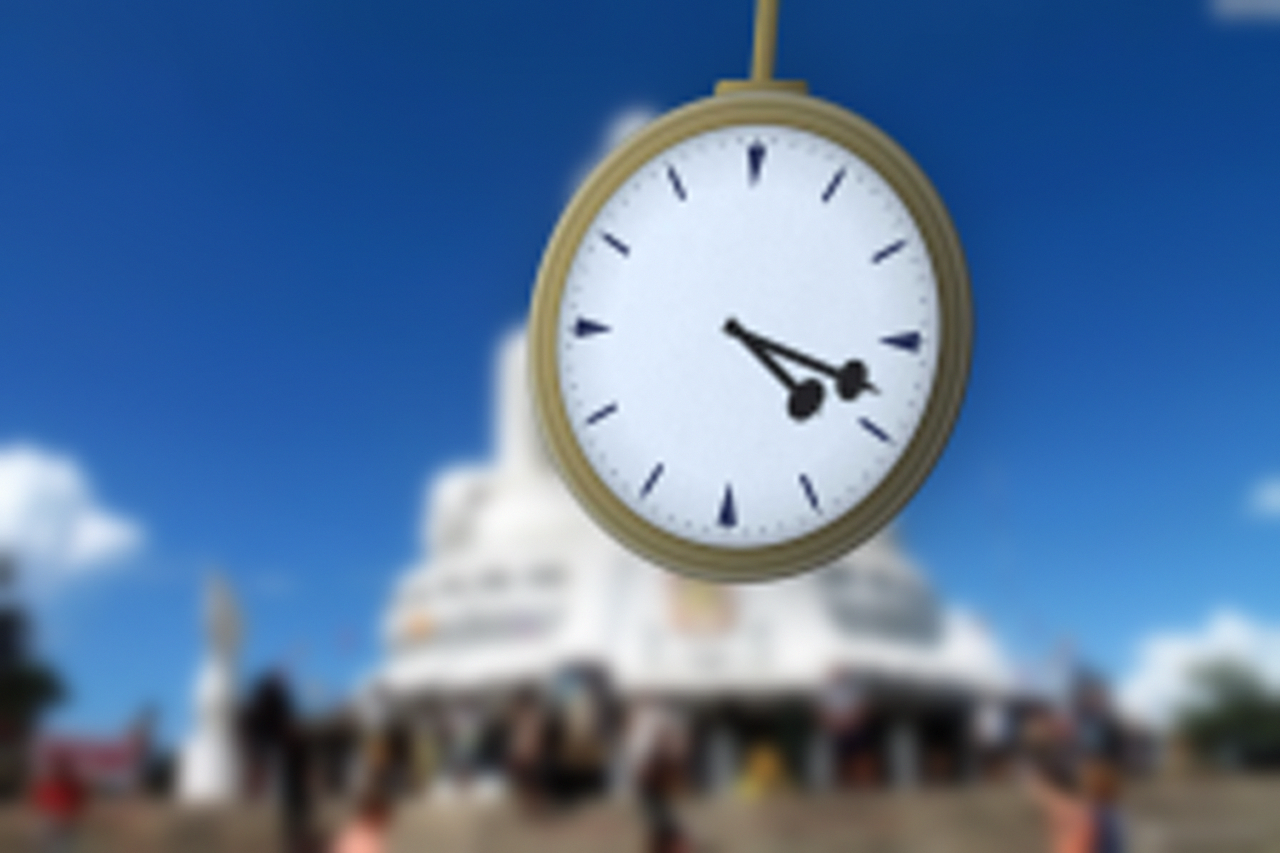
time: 4:18
